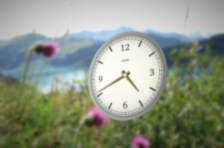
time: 4:41
